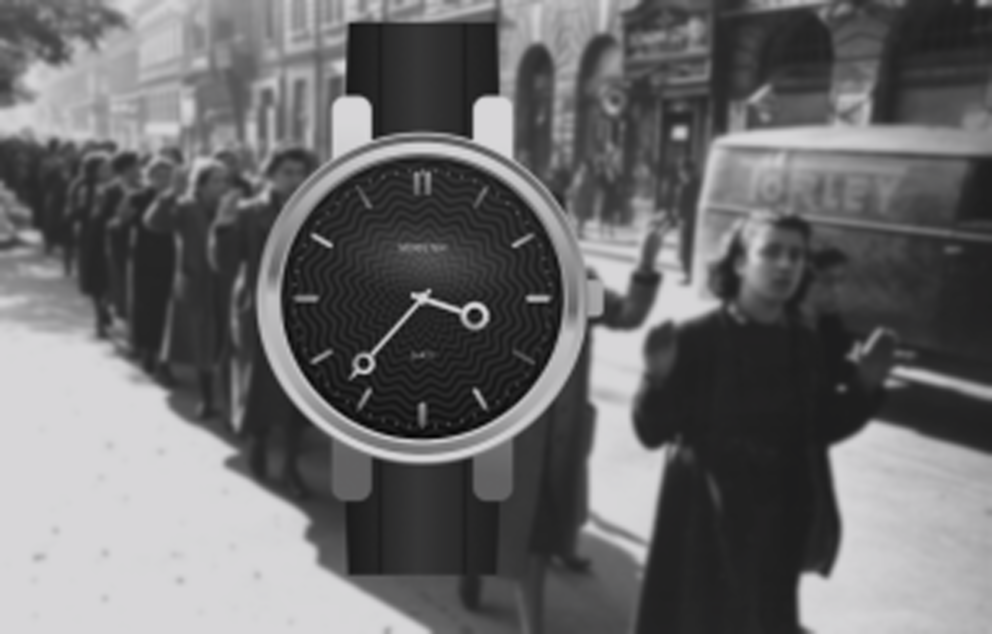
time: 3:37
